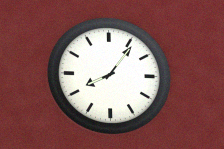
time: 8:06
